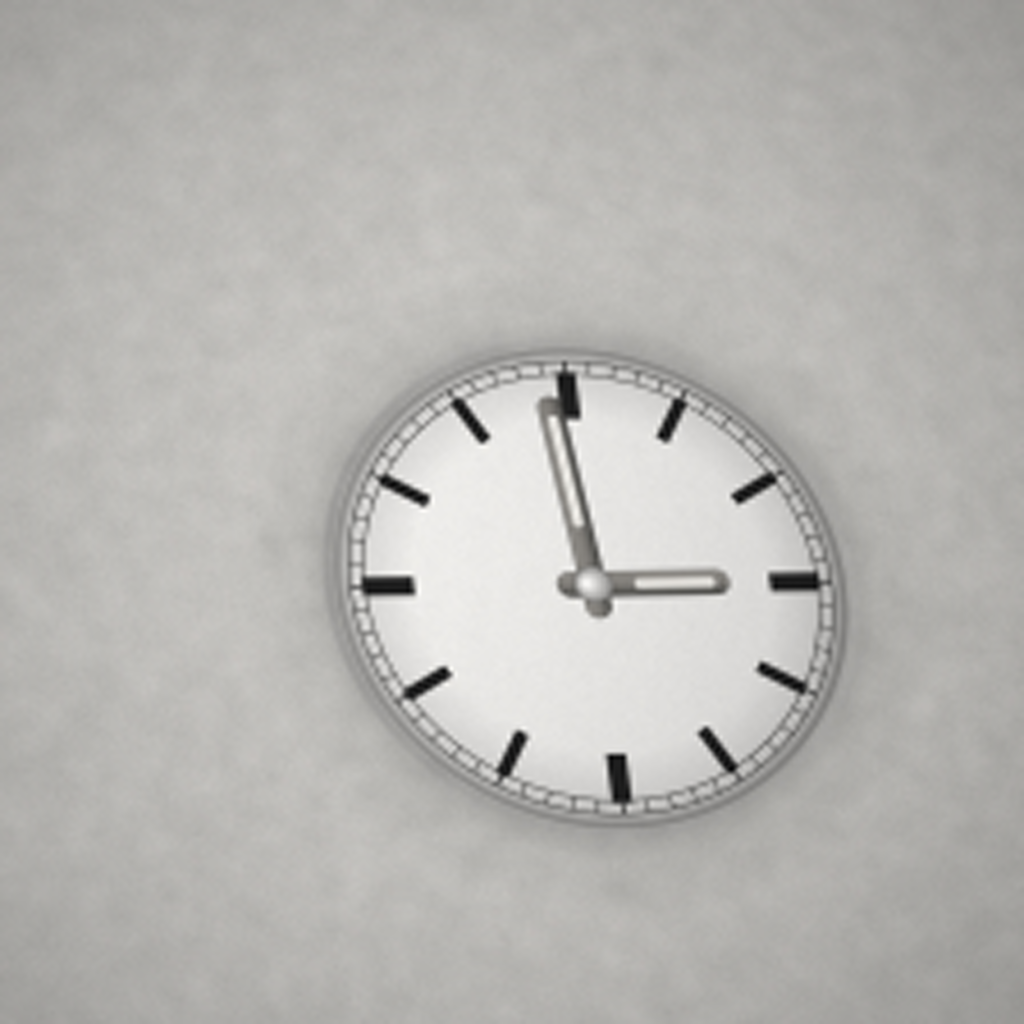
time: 2:59
